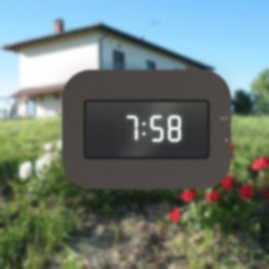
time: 7:58
